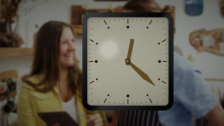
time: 12:22
